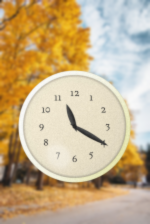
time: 11:20
